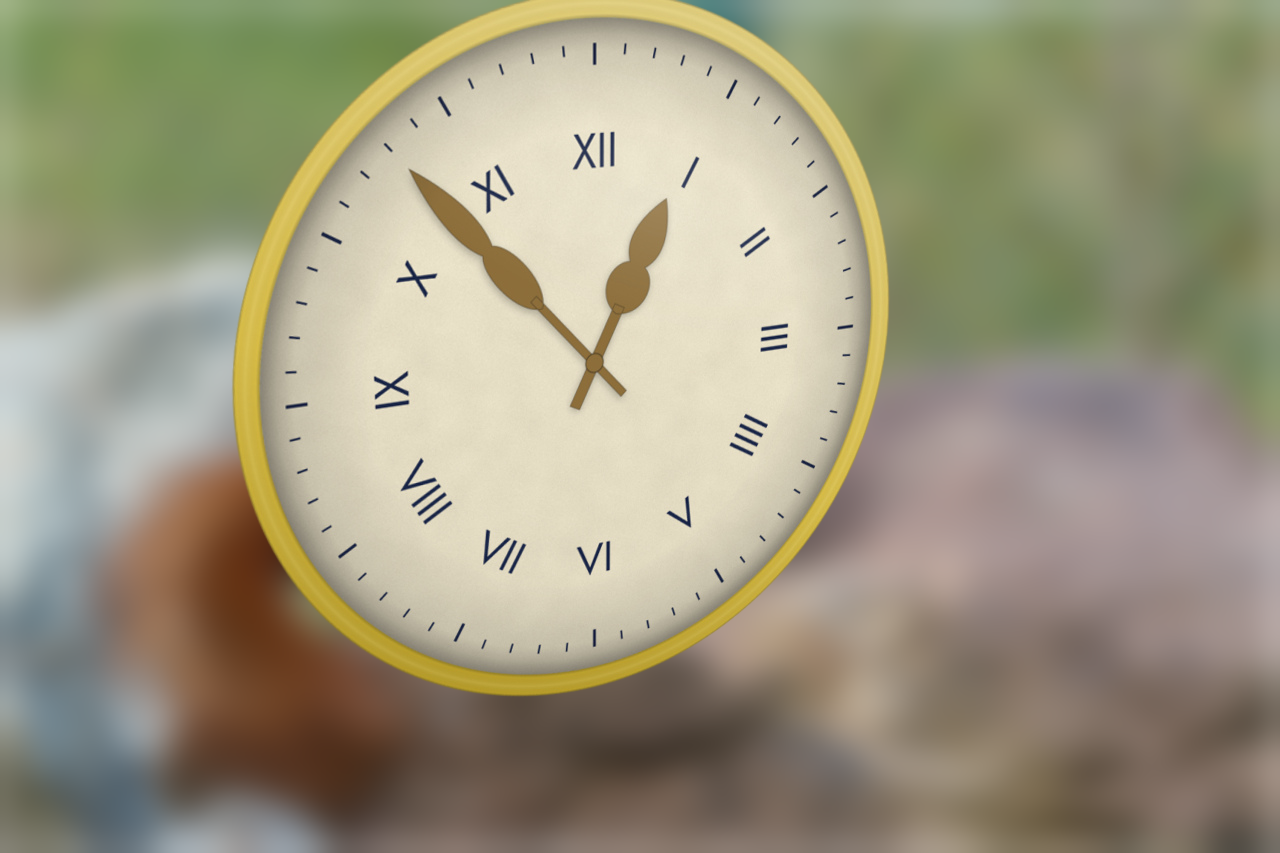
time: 12:53
